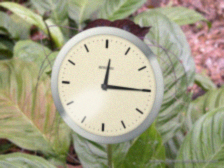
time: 12:15
